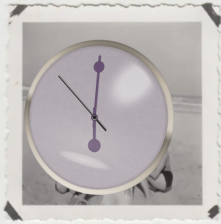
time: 6:00:53
